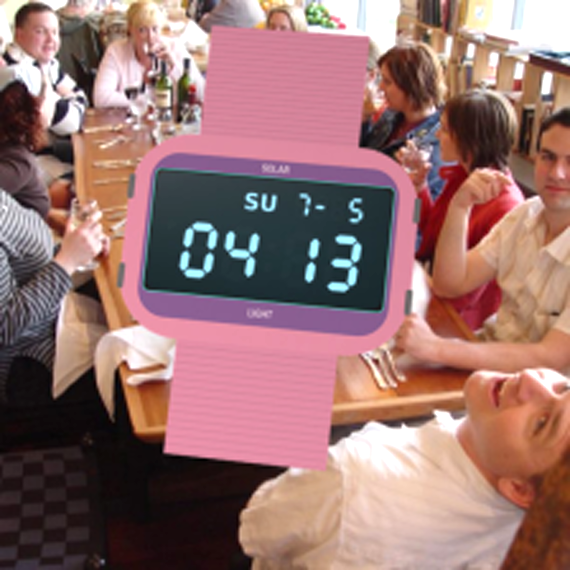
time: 4:13
